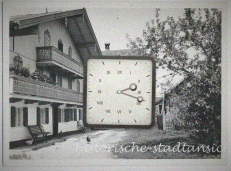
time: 2:18
